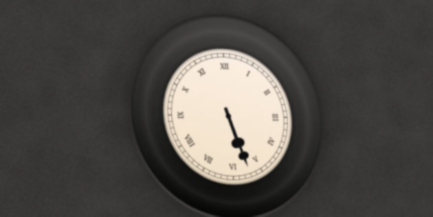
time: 5:27
